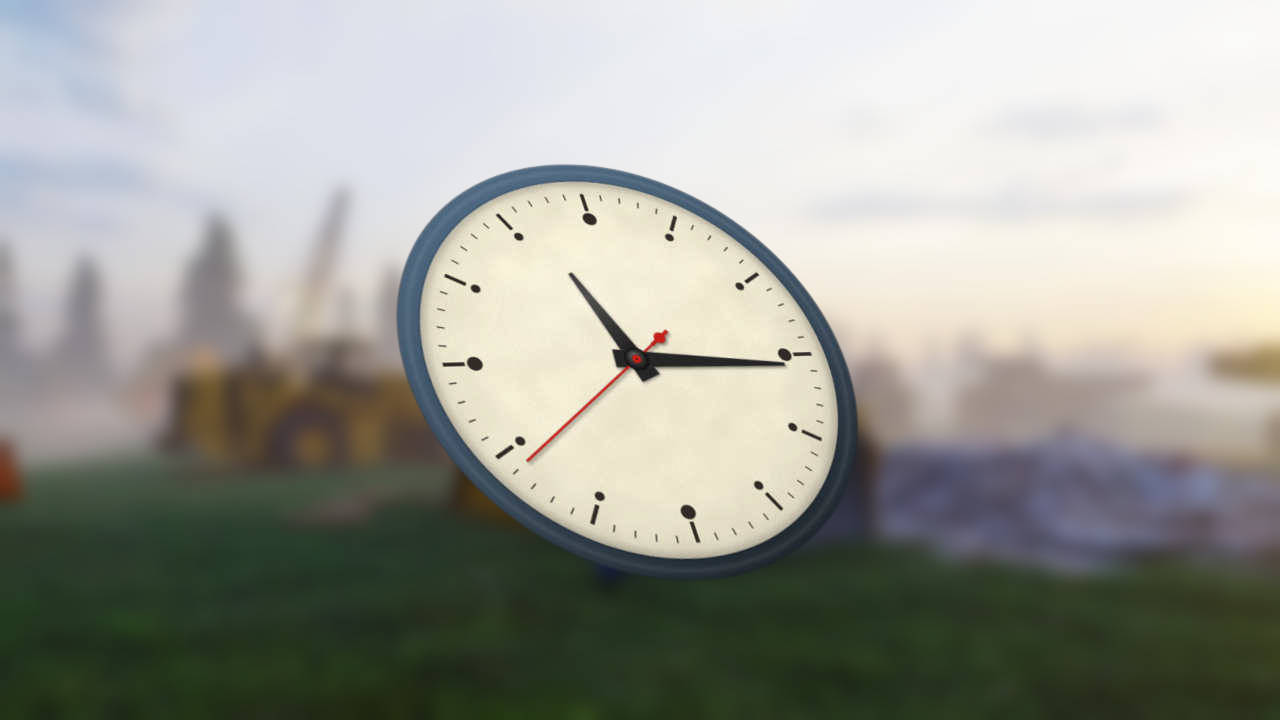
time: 11:15:39
